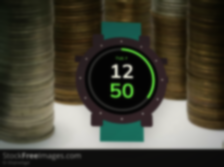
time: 12:50
